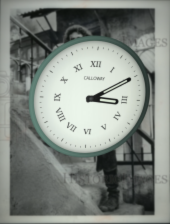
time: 3:10
